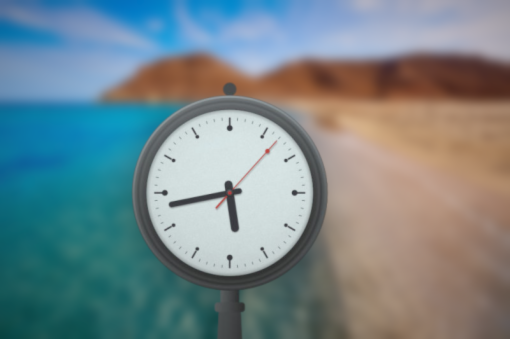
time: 5:43:07
